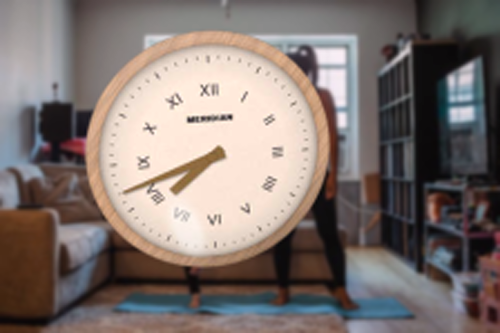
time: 7:42
